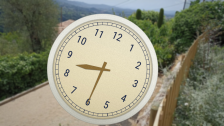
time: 8:30
